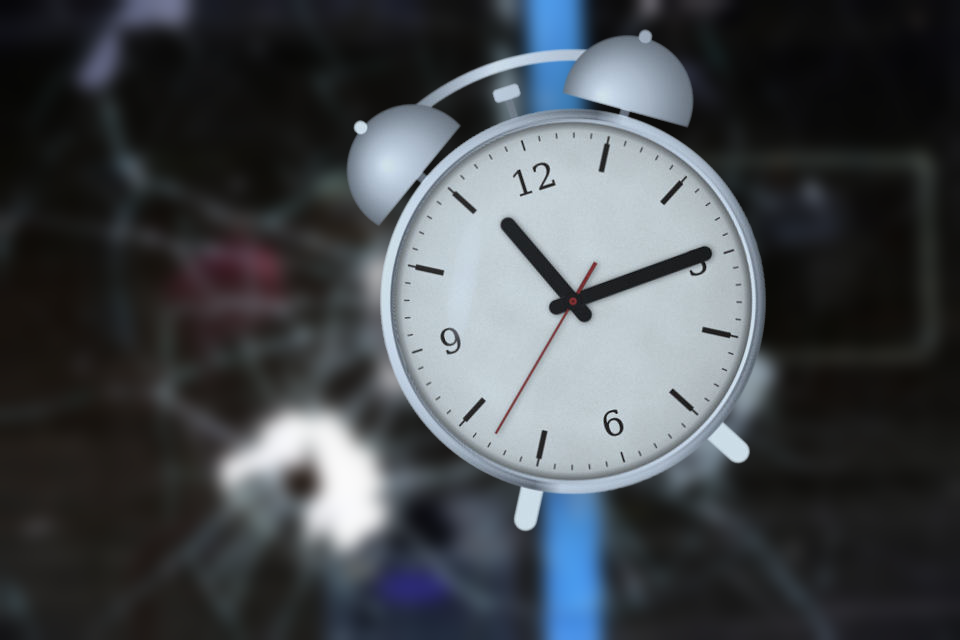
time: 11:14:38
